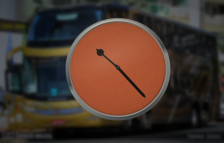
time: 10:23
